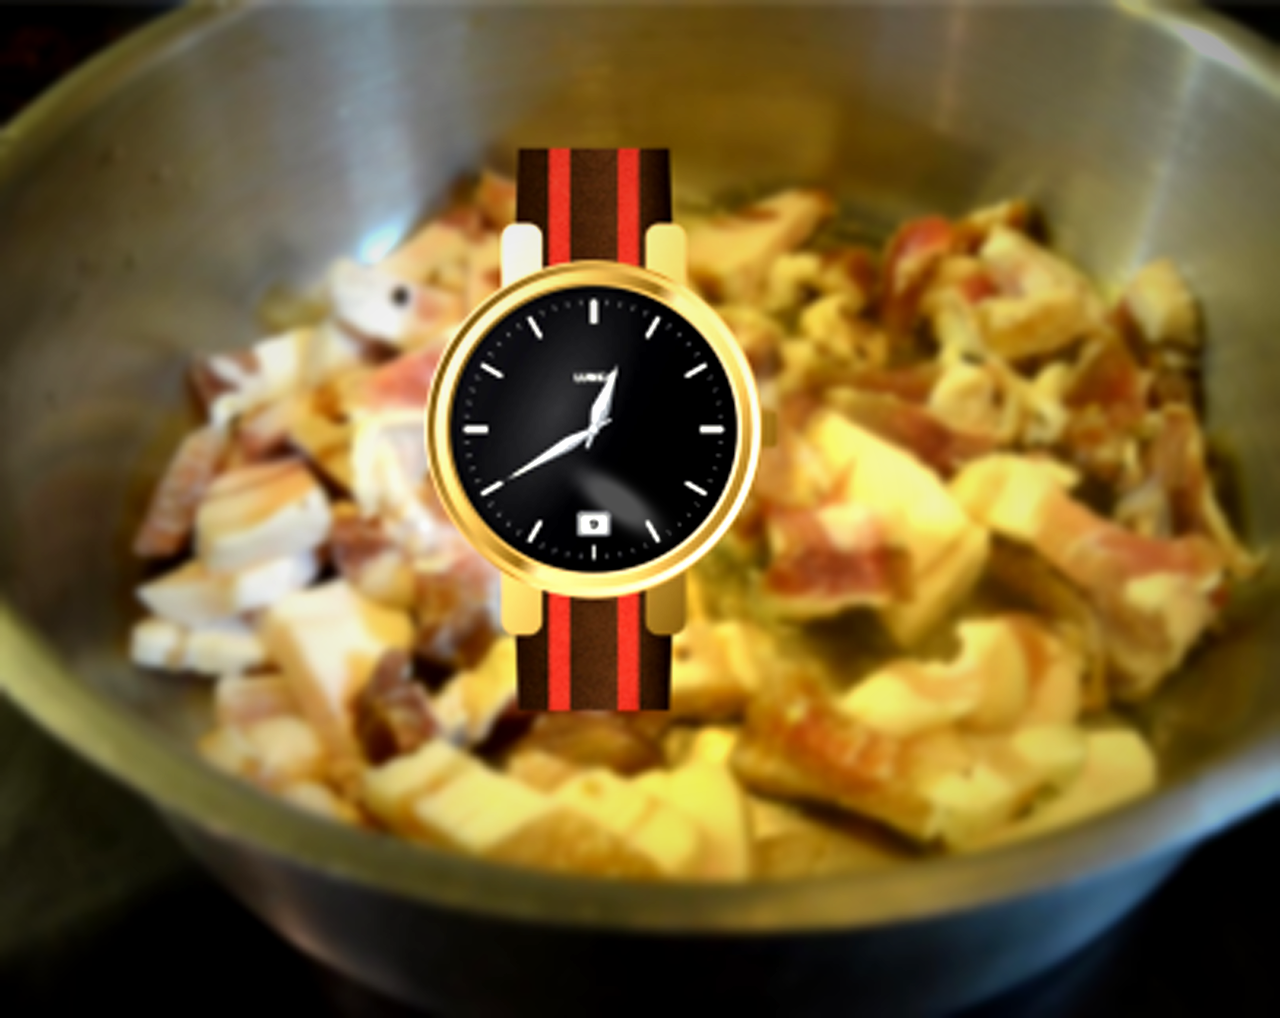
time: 12:40
